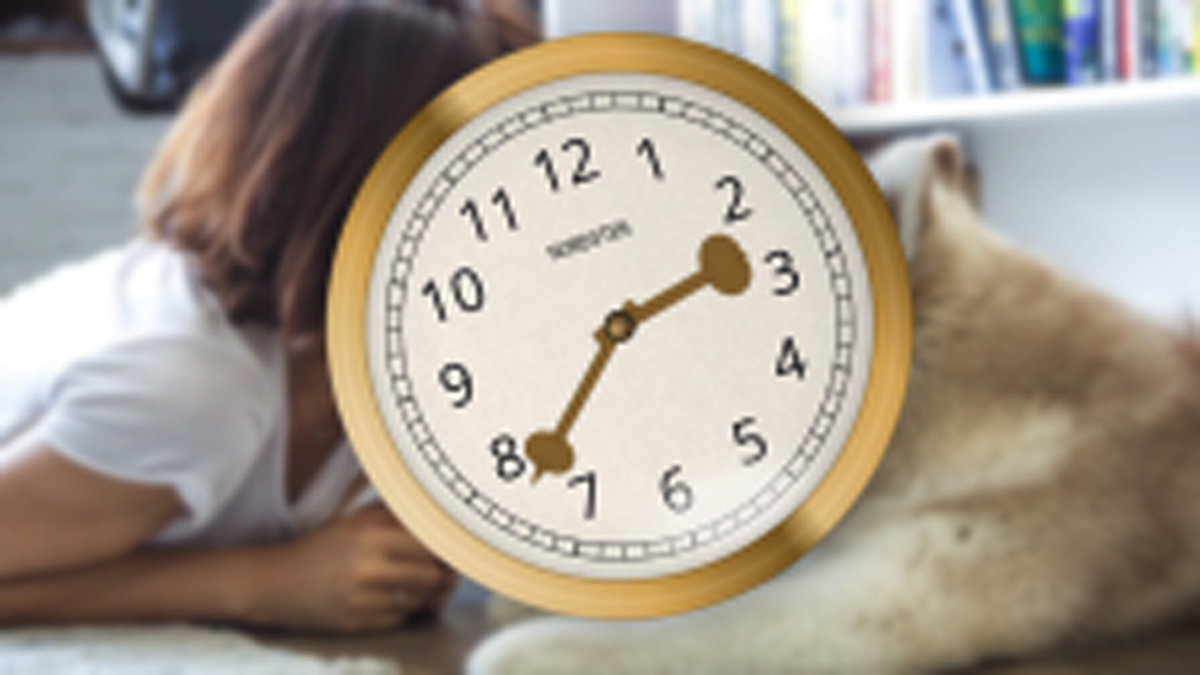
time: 2:38
